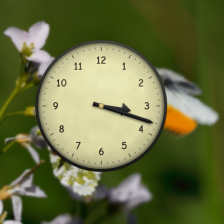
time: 3:18
